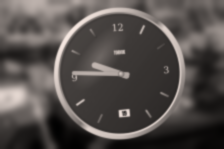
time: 9:46
